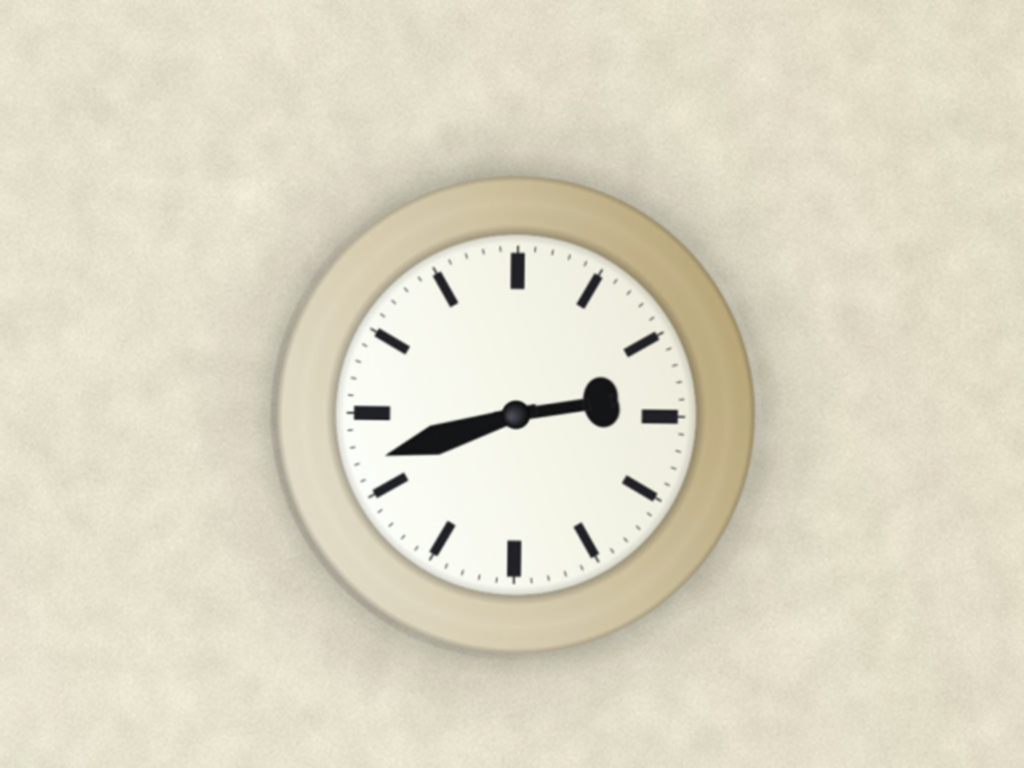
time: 2:42
